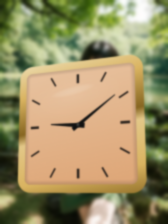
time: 9:09
